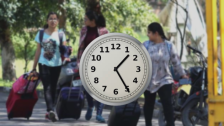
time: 1:25
